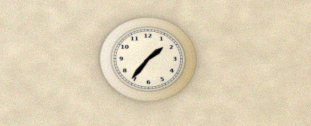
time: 1:36
